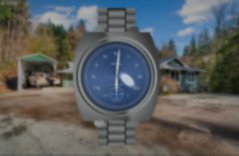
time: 6:01
